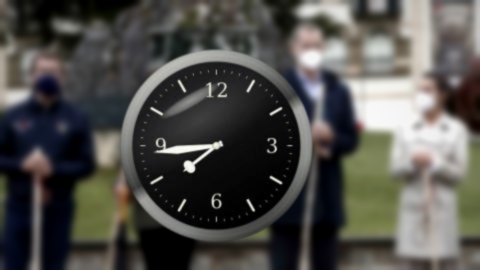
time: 7:44
